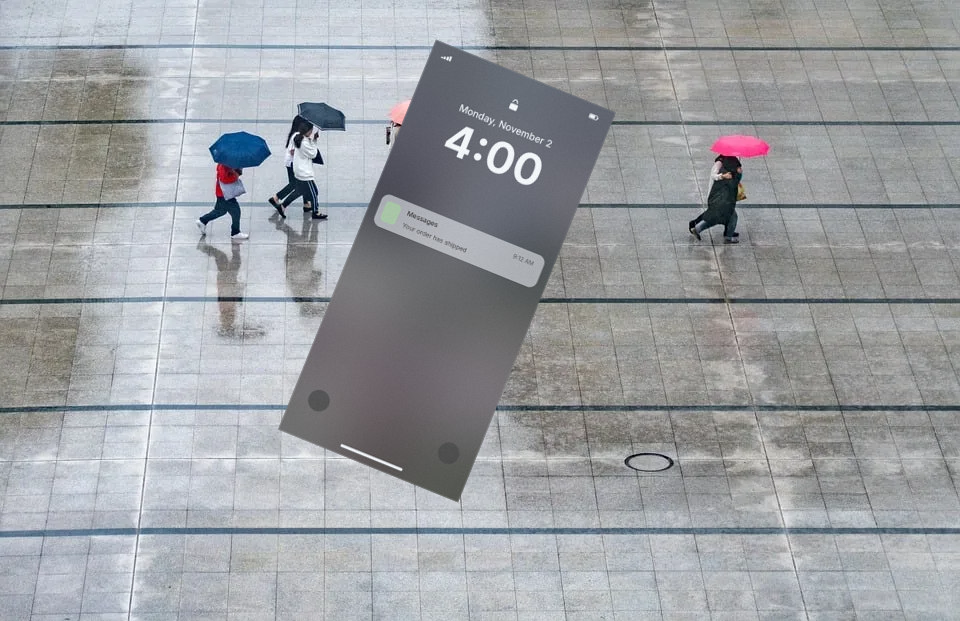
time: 4:00
